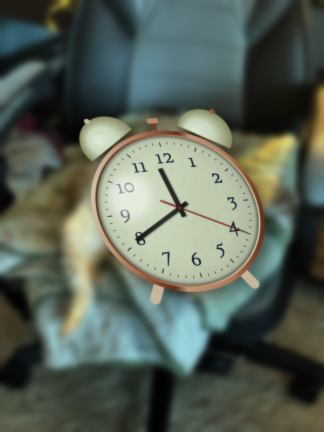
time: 11:40:20
